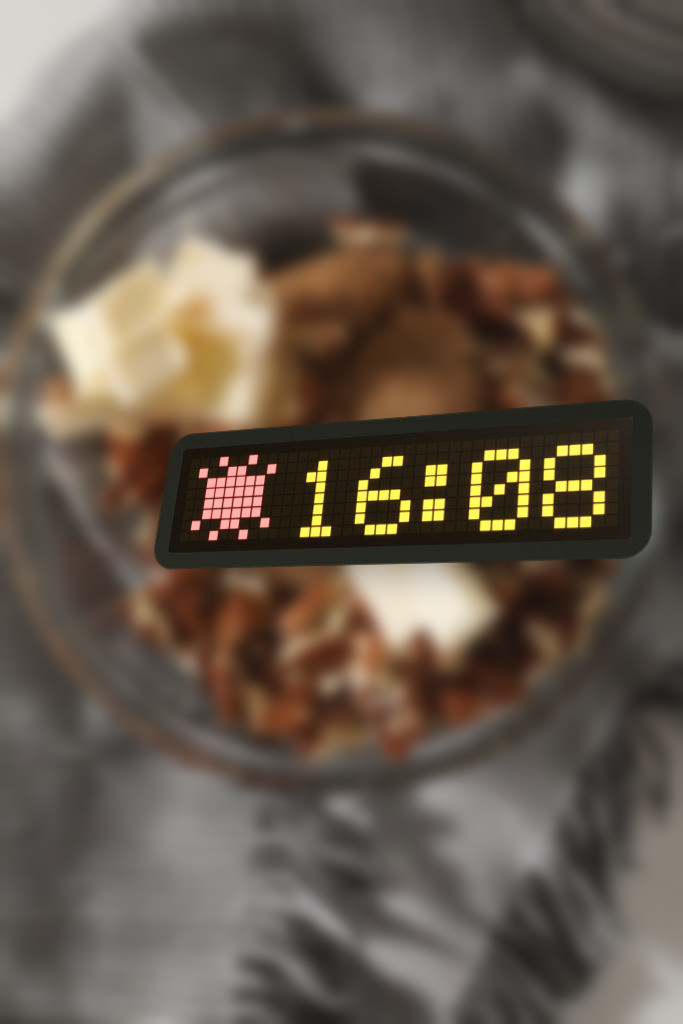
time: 16:08
